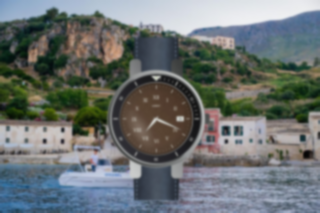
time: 7:19
